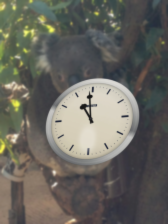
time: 10:59
